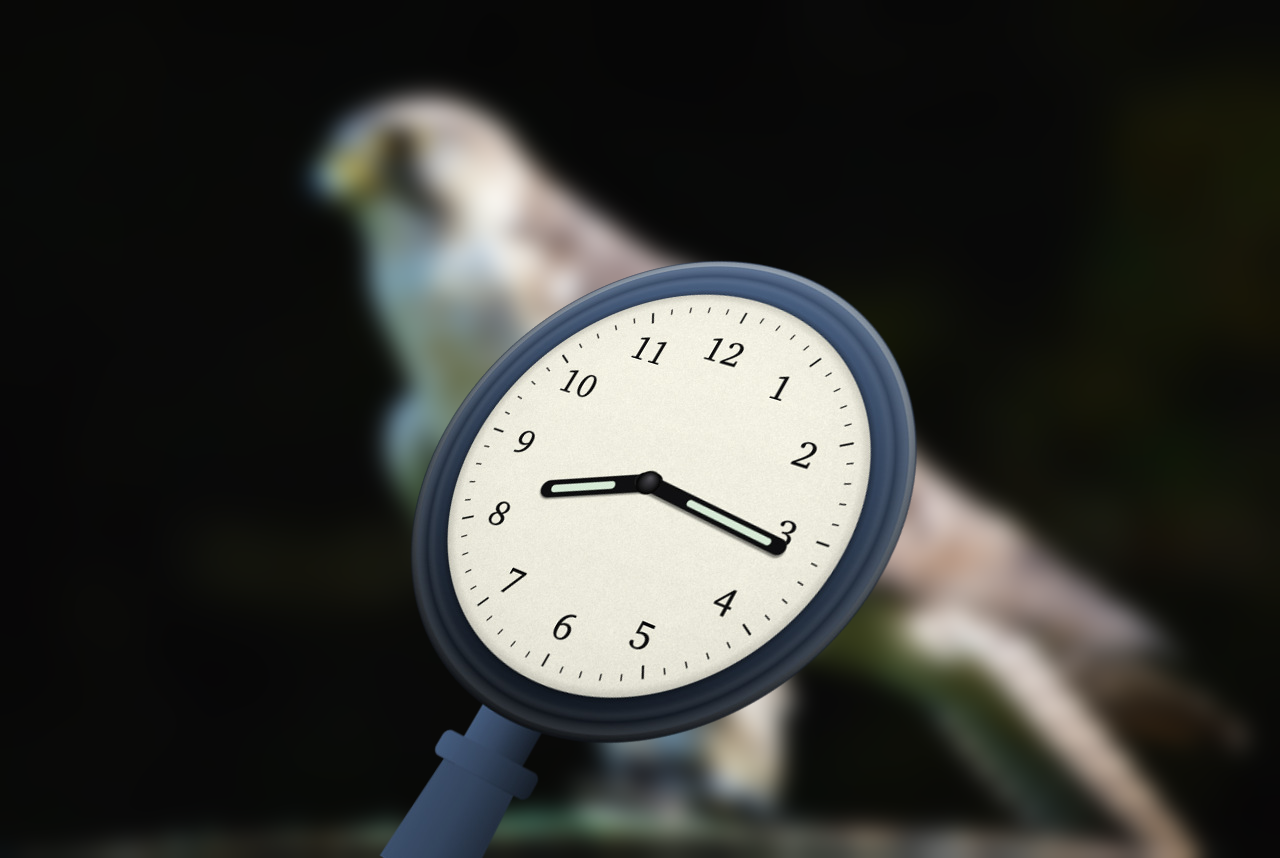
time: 8:16
